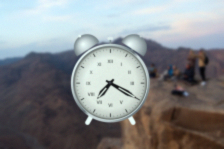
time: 7:20
